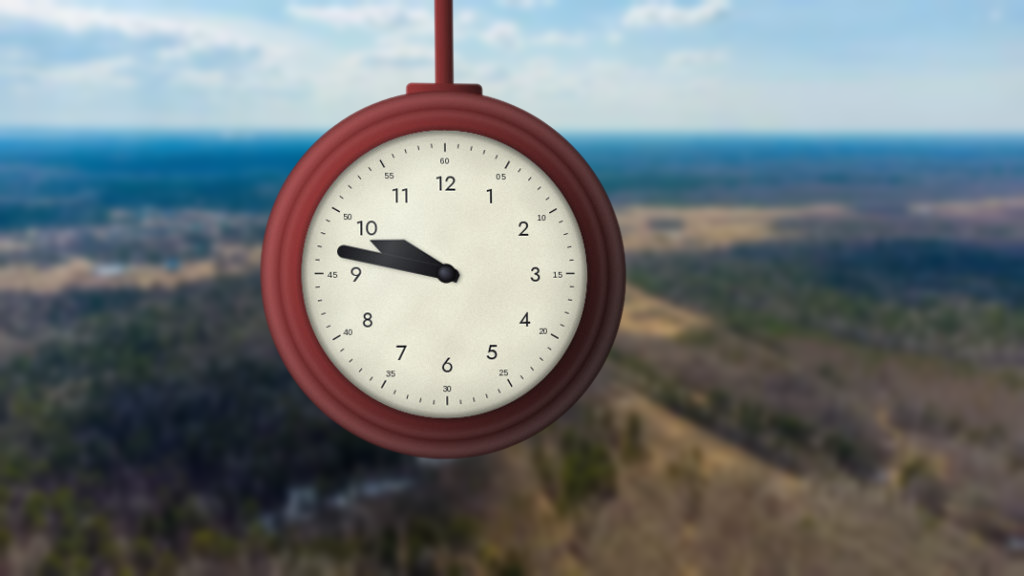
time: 9:47
